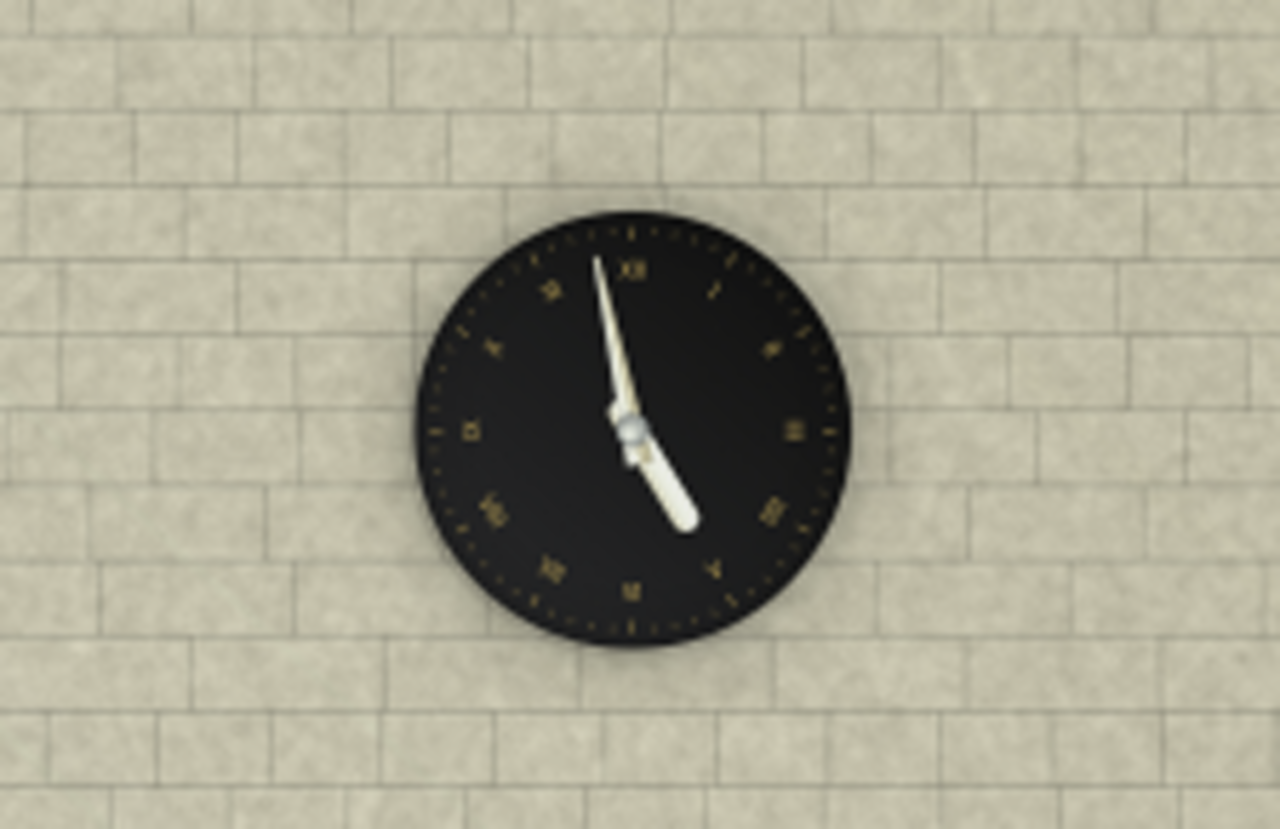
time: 4:58
